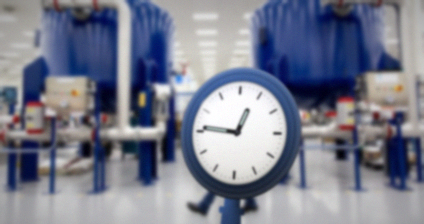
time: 12:46
